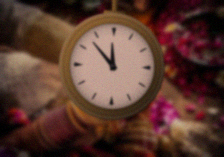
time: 11:53
